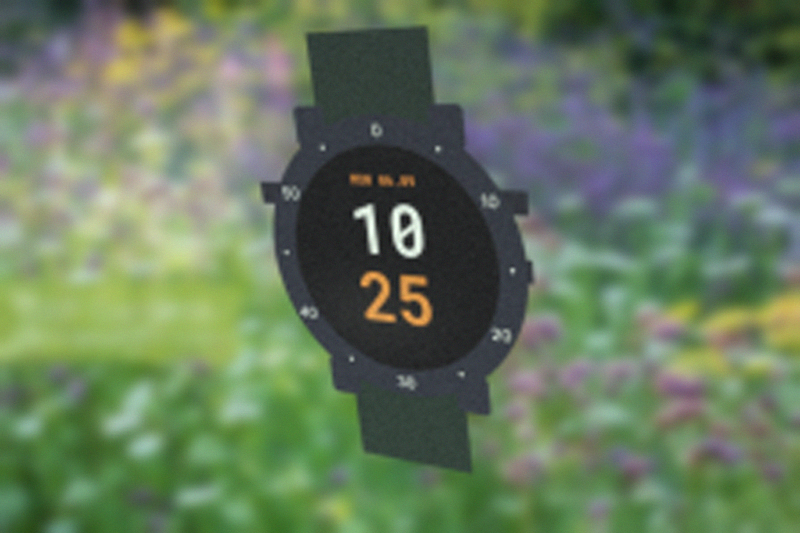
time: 10:25
